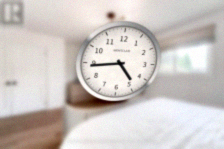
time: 4:44
